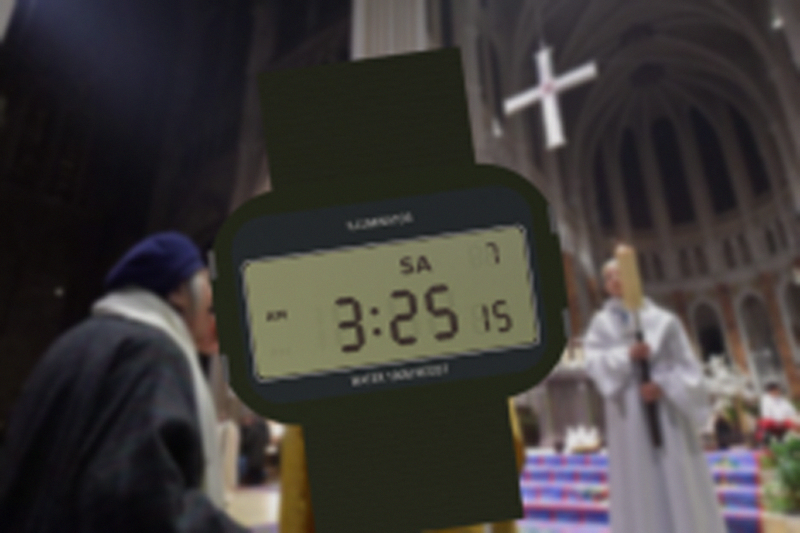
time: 3:25:15
